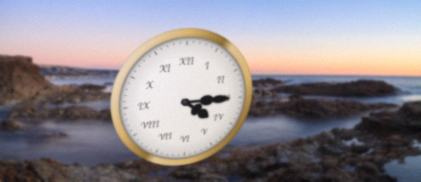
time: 4:15
